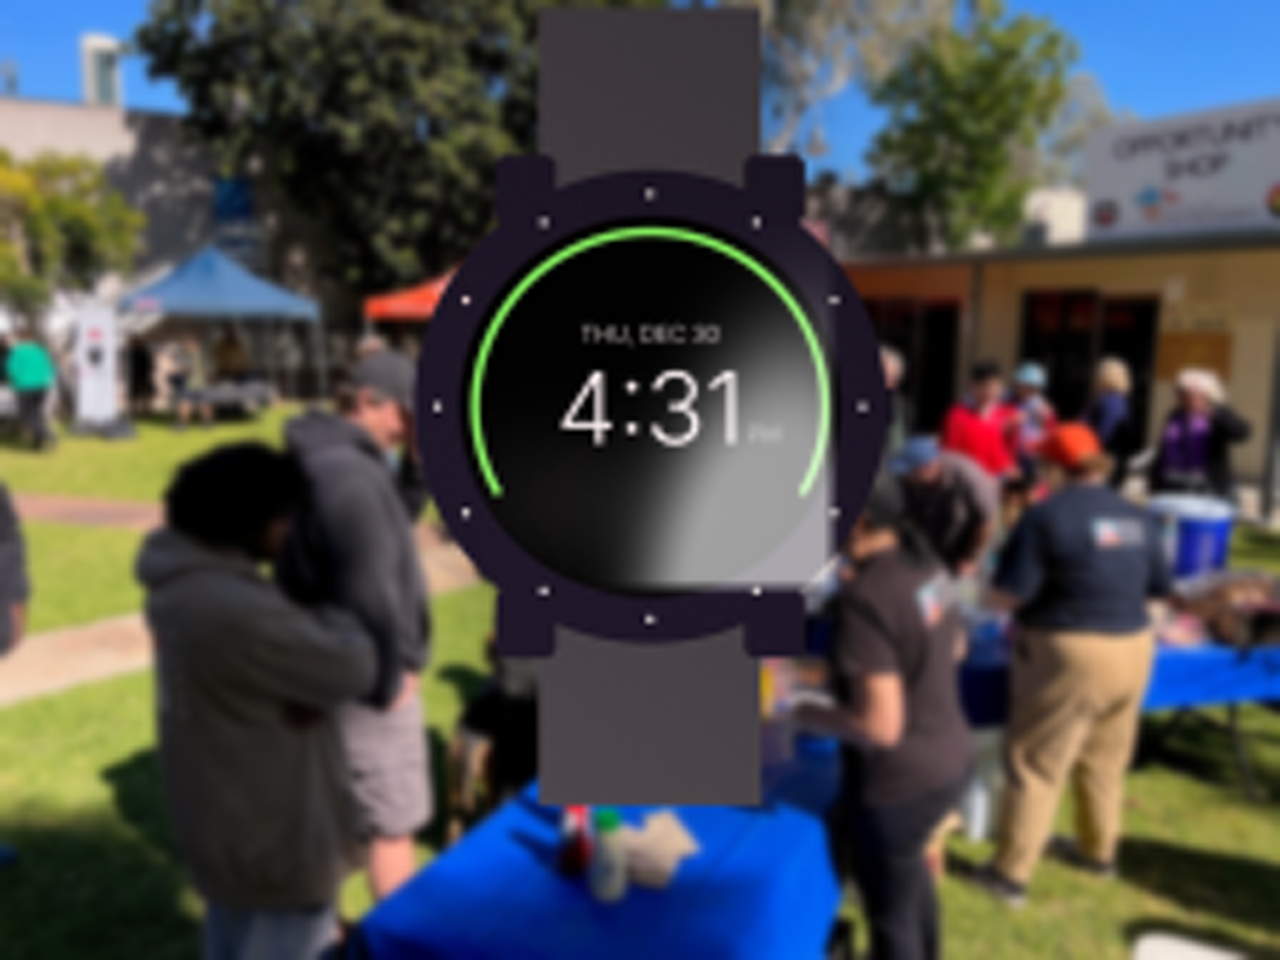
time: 4:31
